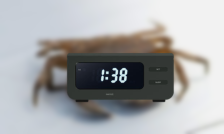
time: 1:38
